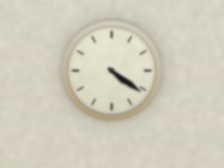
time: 4:21
